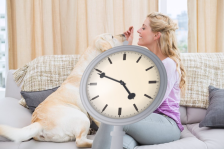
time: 4:49
